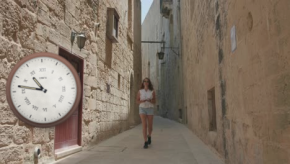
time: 10:47
